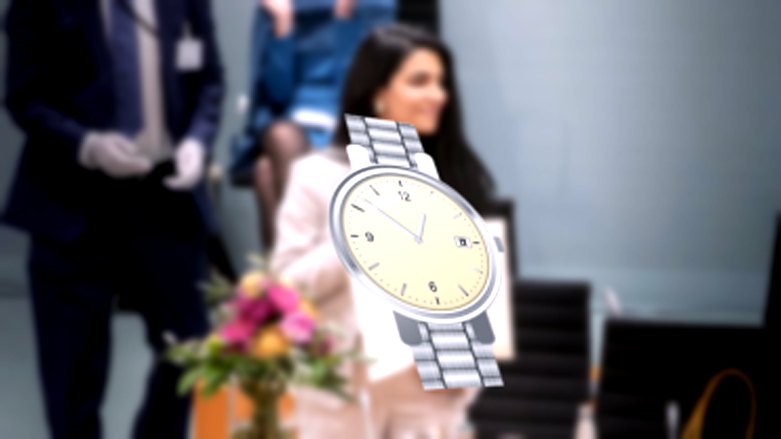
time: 12:52
